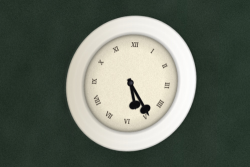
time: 5:24
